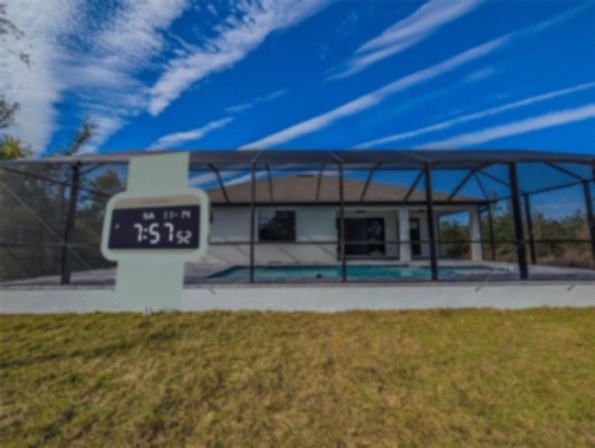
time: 7:57
